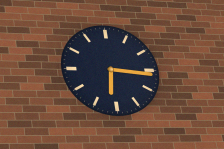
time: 6:16
